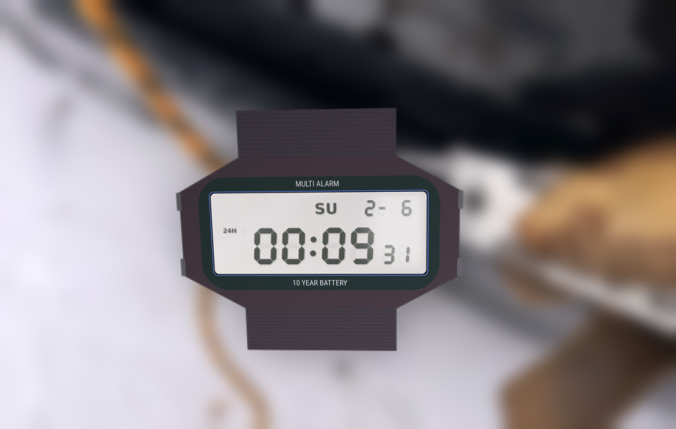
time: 0:09:31
